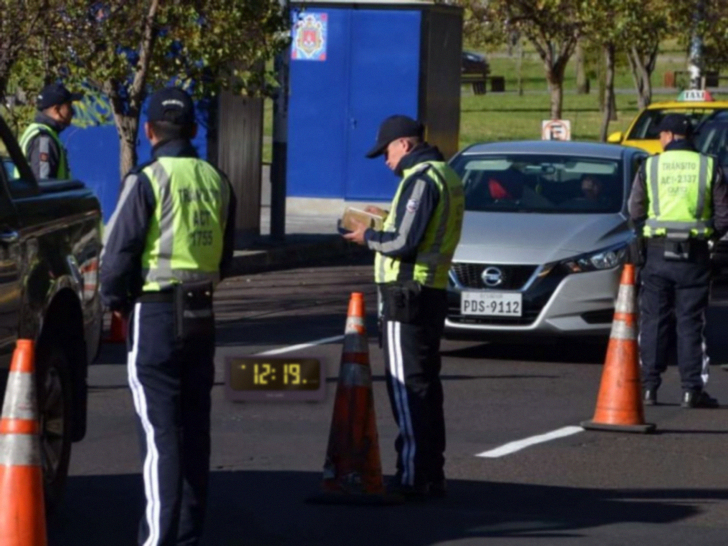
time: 12:19
